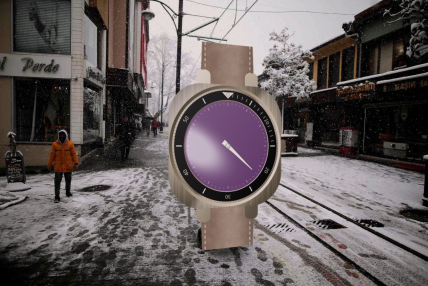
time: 4:22
